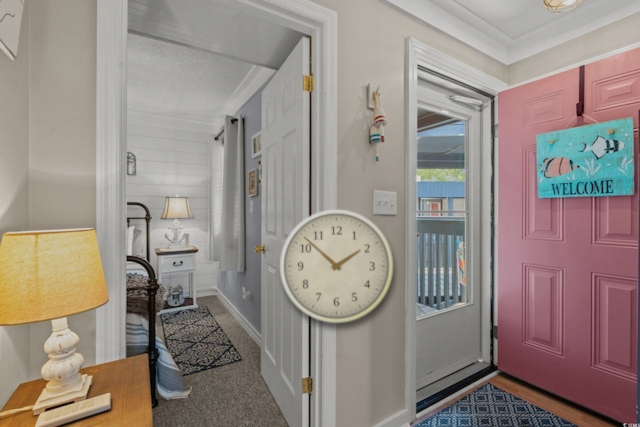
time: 1:52
